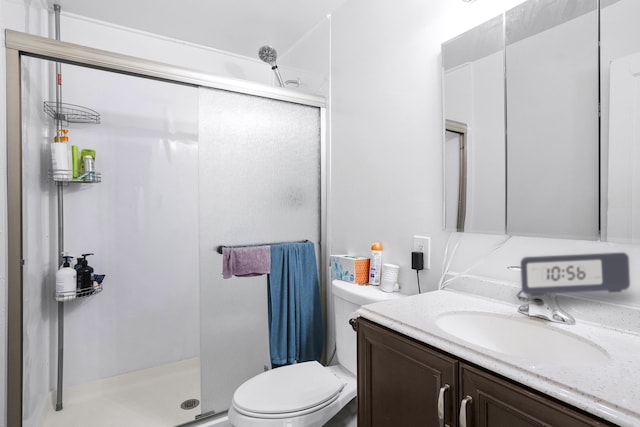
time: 10:56
